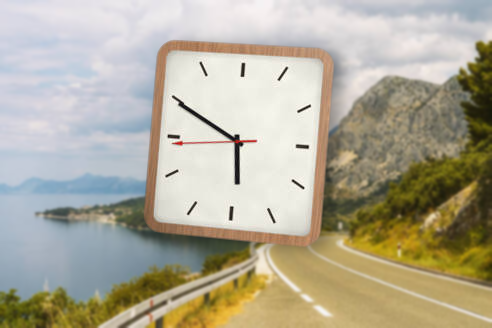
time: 5:49:44
